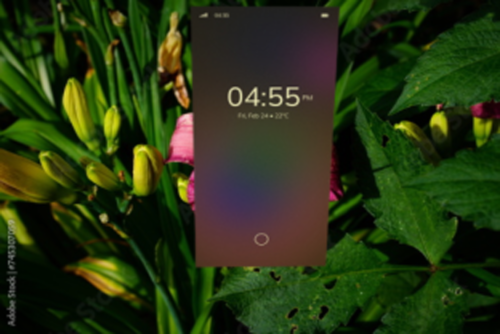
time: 4:55
